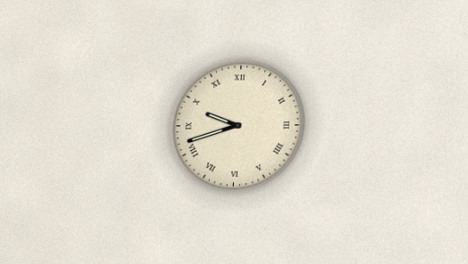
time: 9:42
